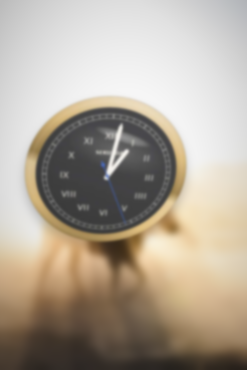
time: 1:01:26
